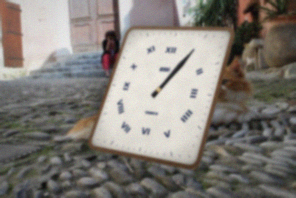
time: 1:05
